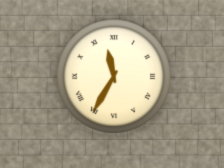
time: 11:35
